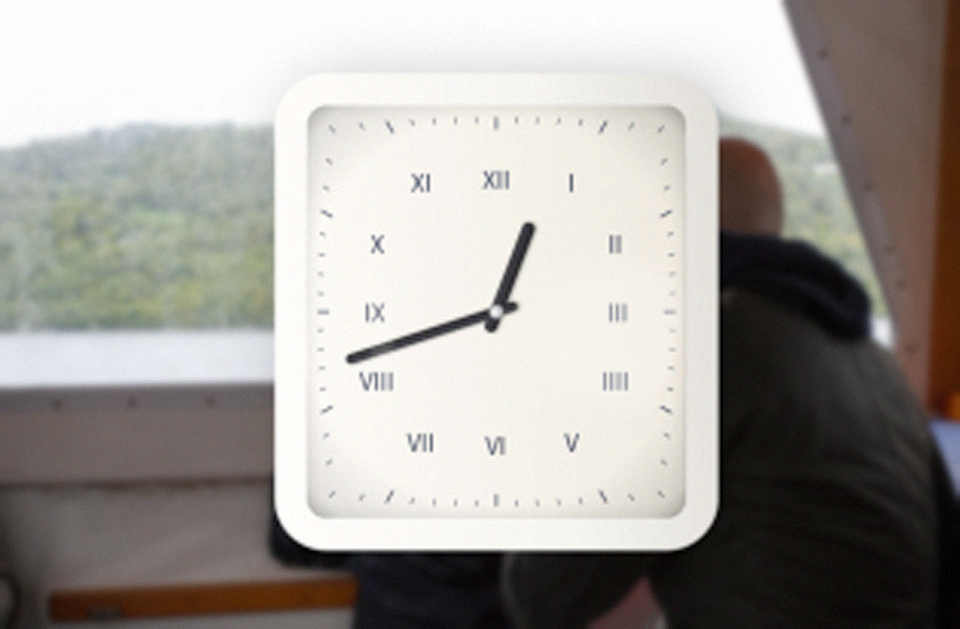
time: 12:42
